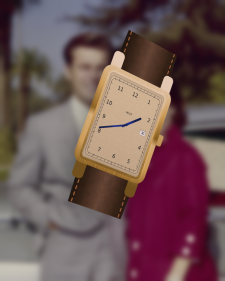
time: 1:41
